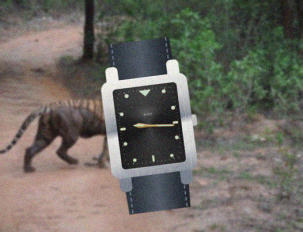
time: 9:16
